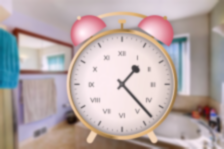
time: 1:23
